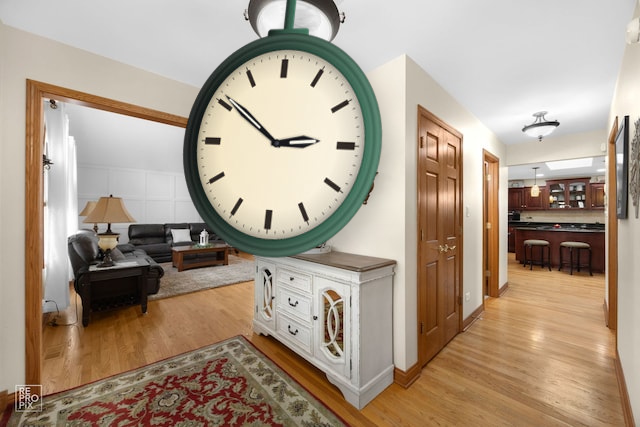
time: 2:51
